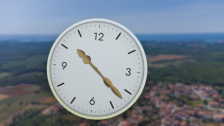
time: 10:22
